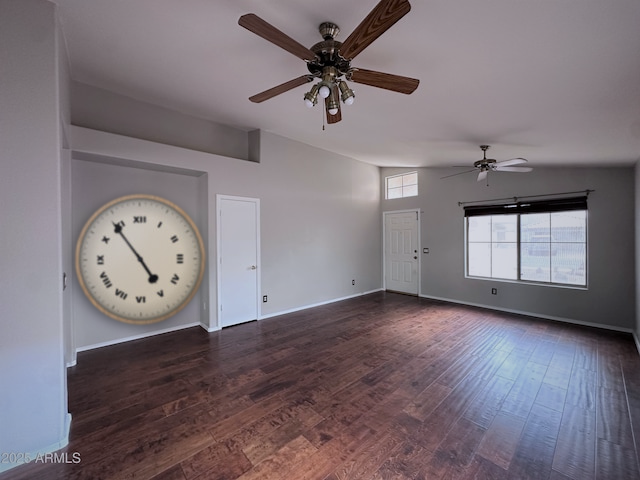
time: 4:54
